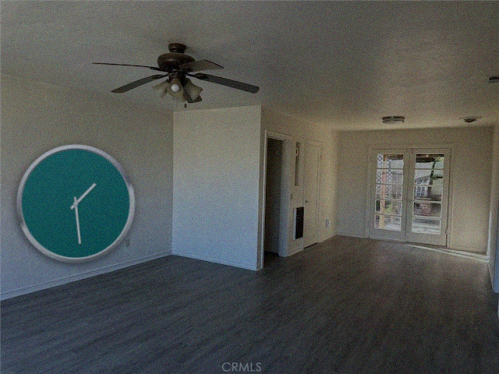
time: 1:29
